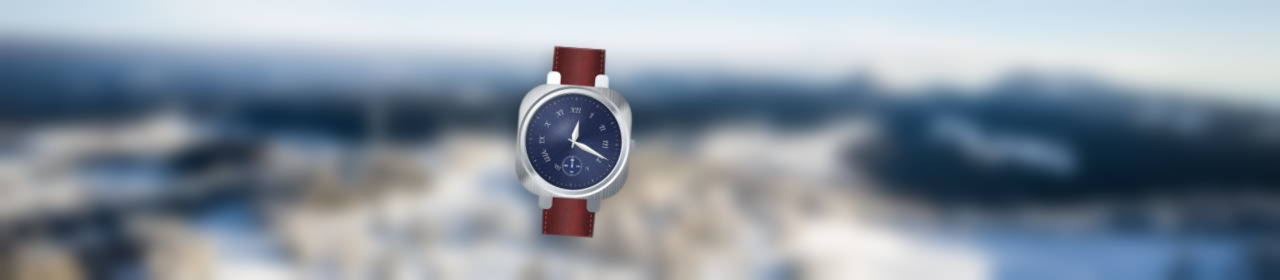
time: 12:19
